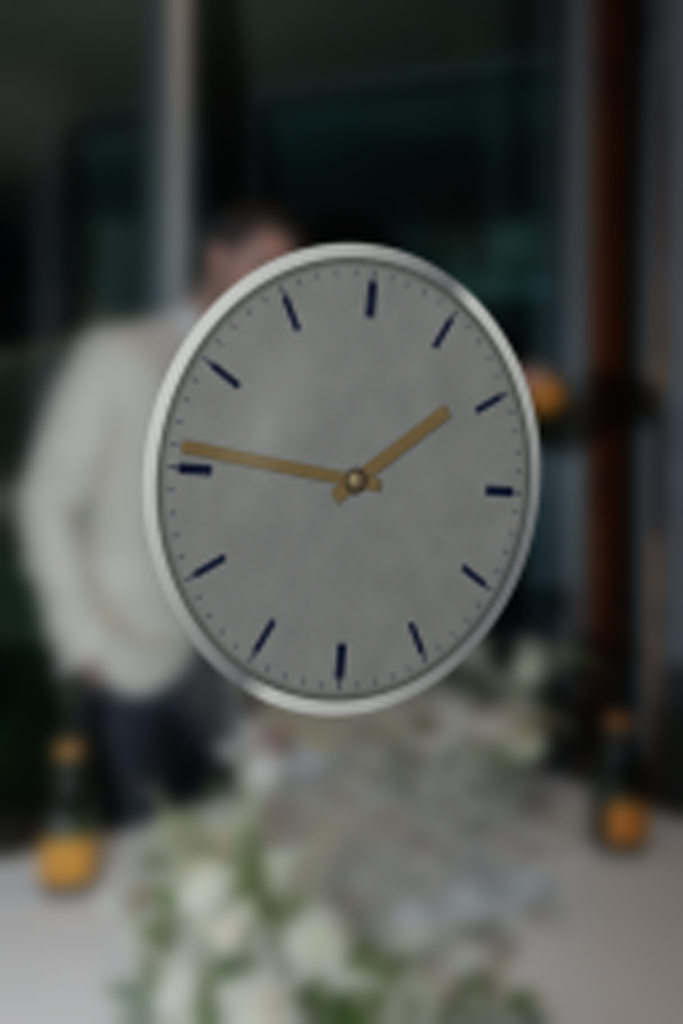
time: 1:46
